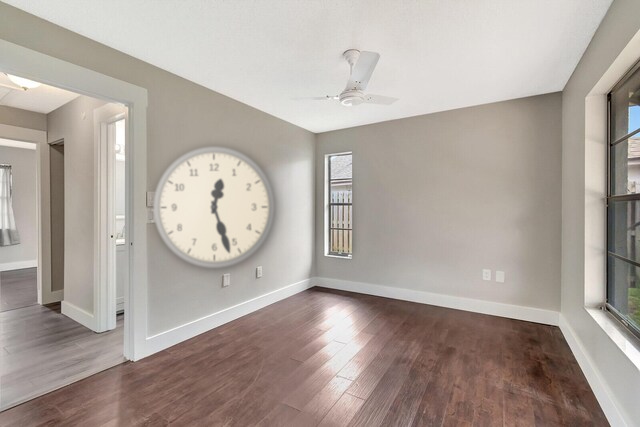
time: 12:27
